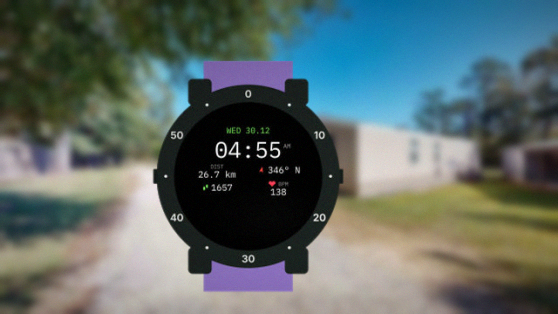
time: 4:55
